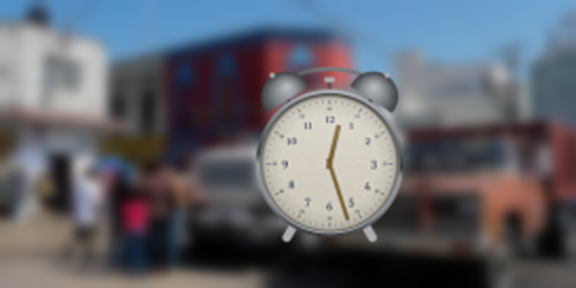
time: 12:27
